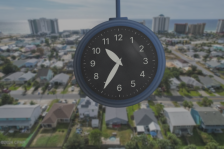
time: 10:35
